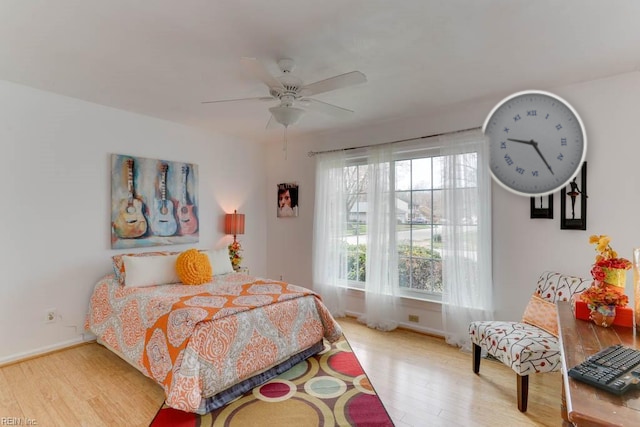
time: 9:25
